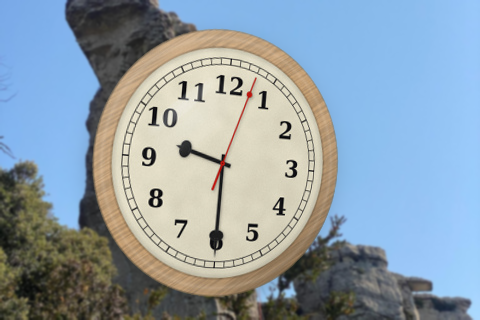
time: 9:30:03
